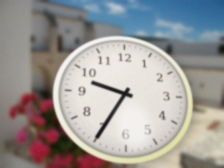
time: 9:35
